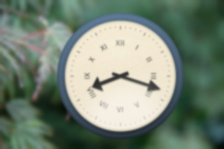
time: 8:18
